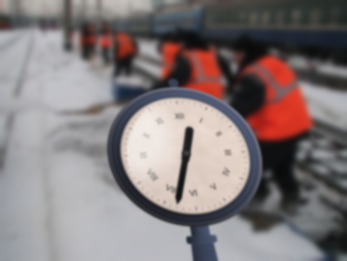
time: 12:33
